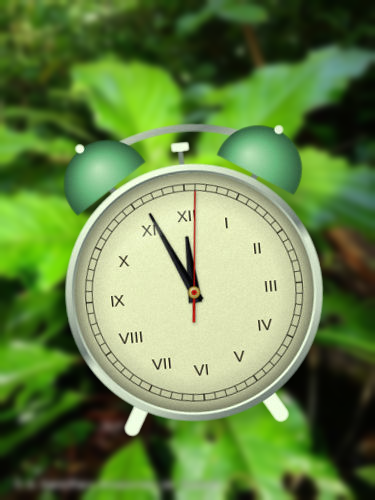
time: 11:56:01
